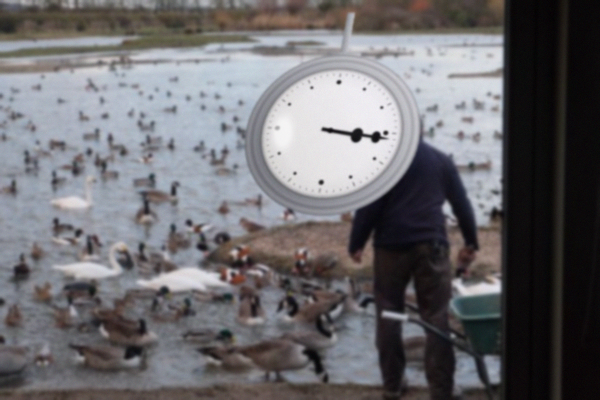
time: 3:16
